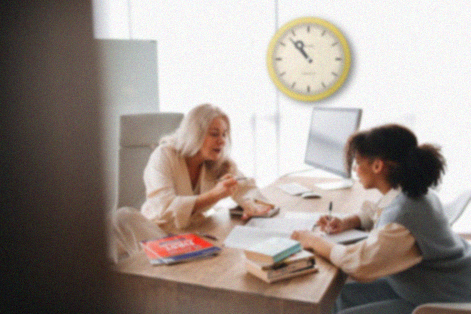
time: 10:53
